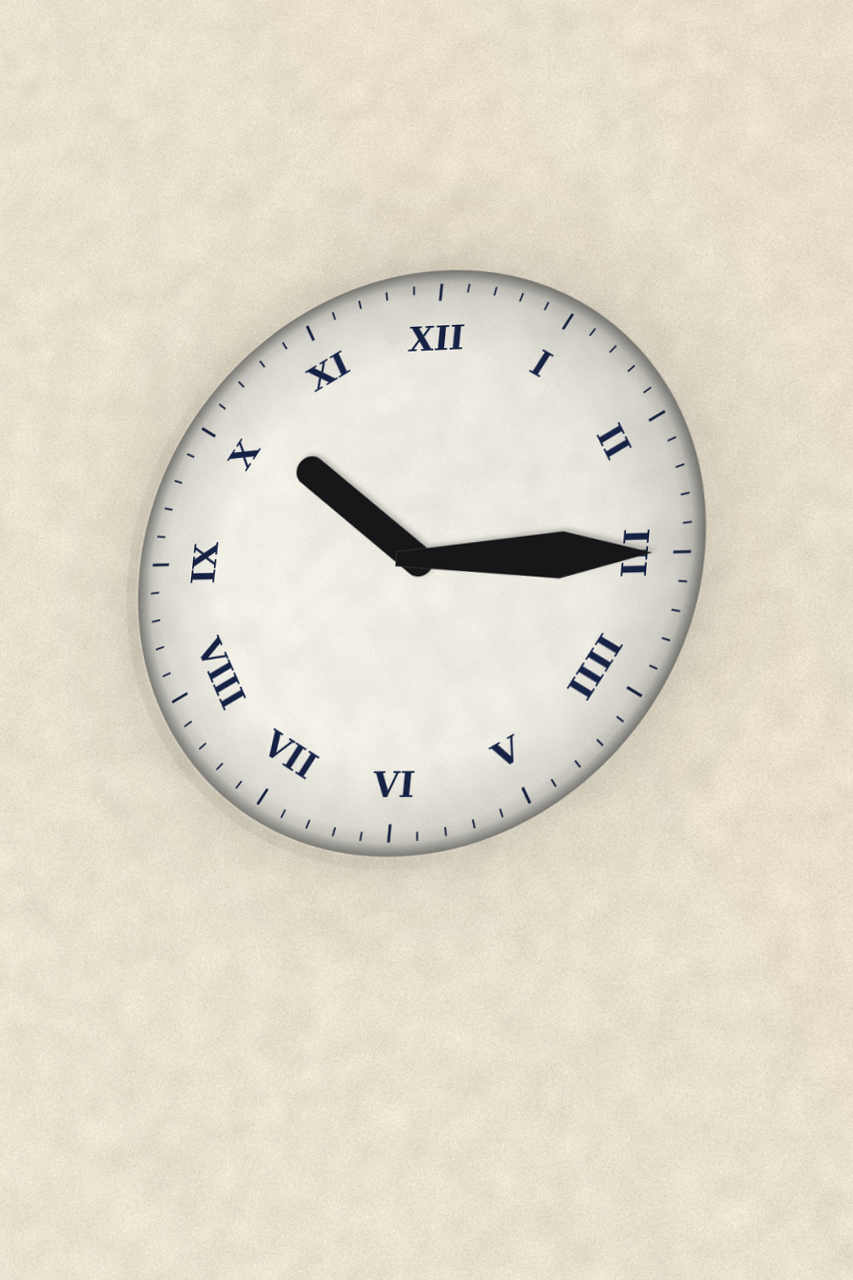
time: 10:15
